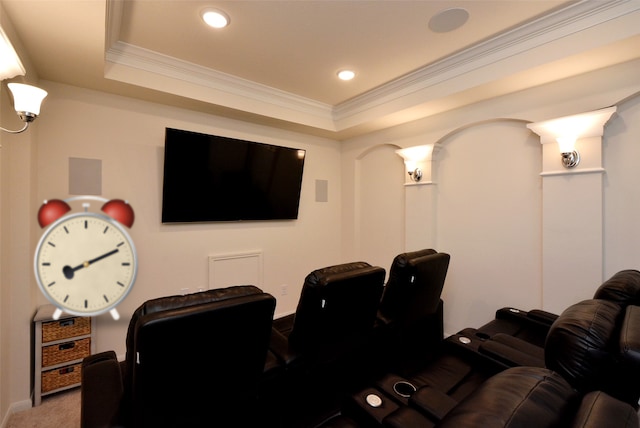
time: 8:11
